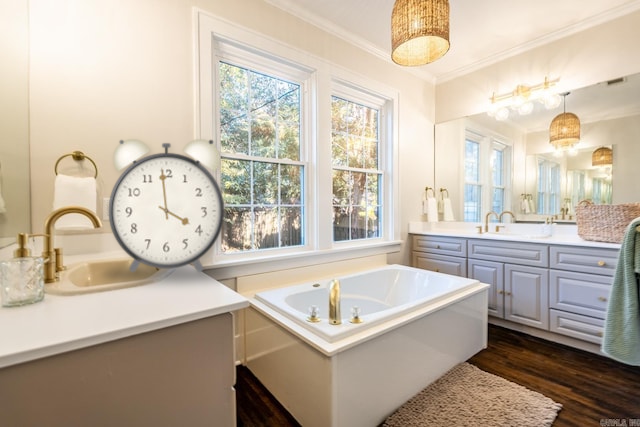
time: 3:59
